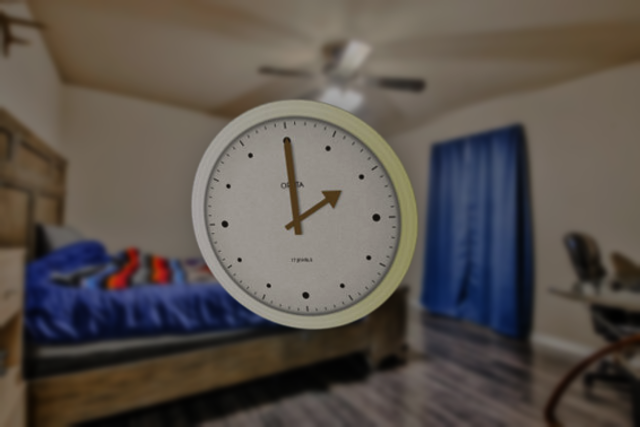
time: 2:00
